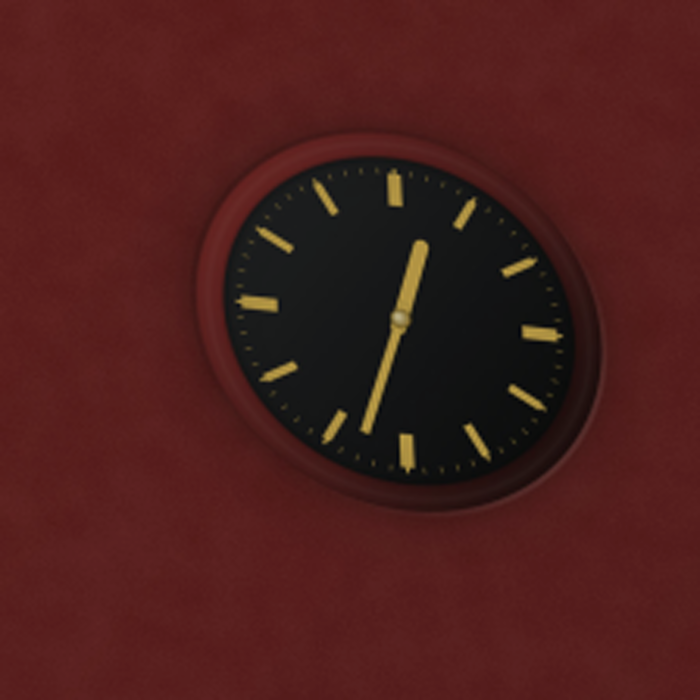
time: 12:33
